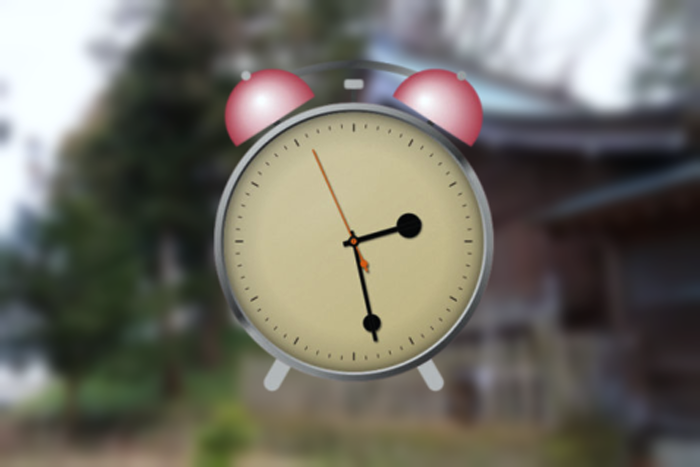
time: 2:27:56
